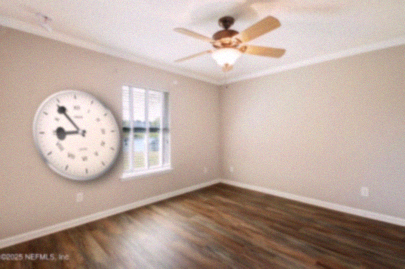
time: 8:54
